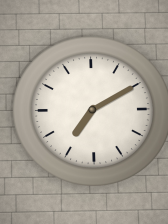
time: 7:10
